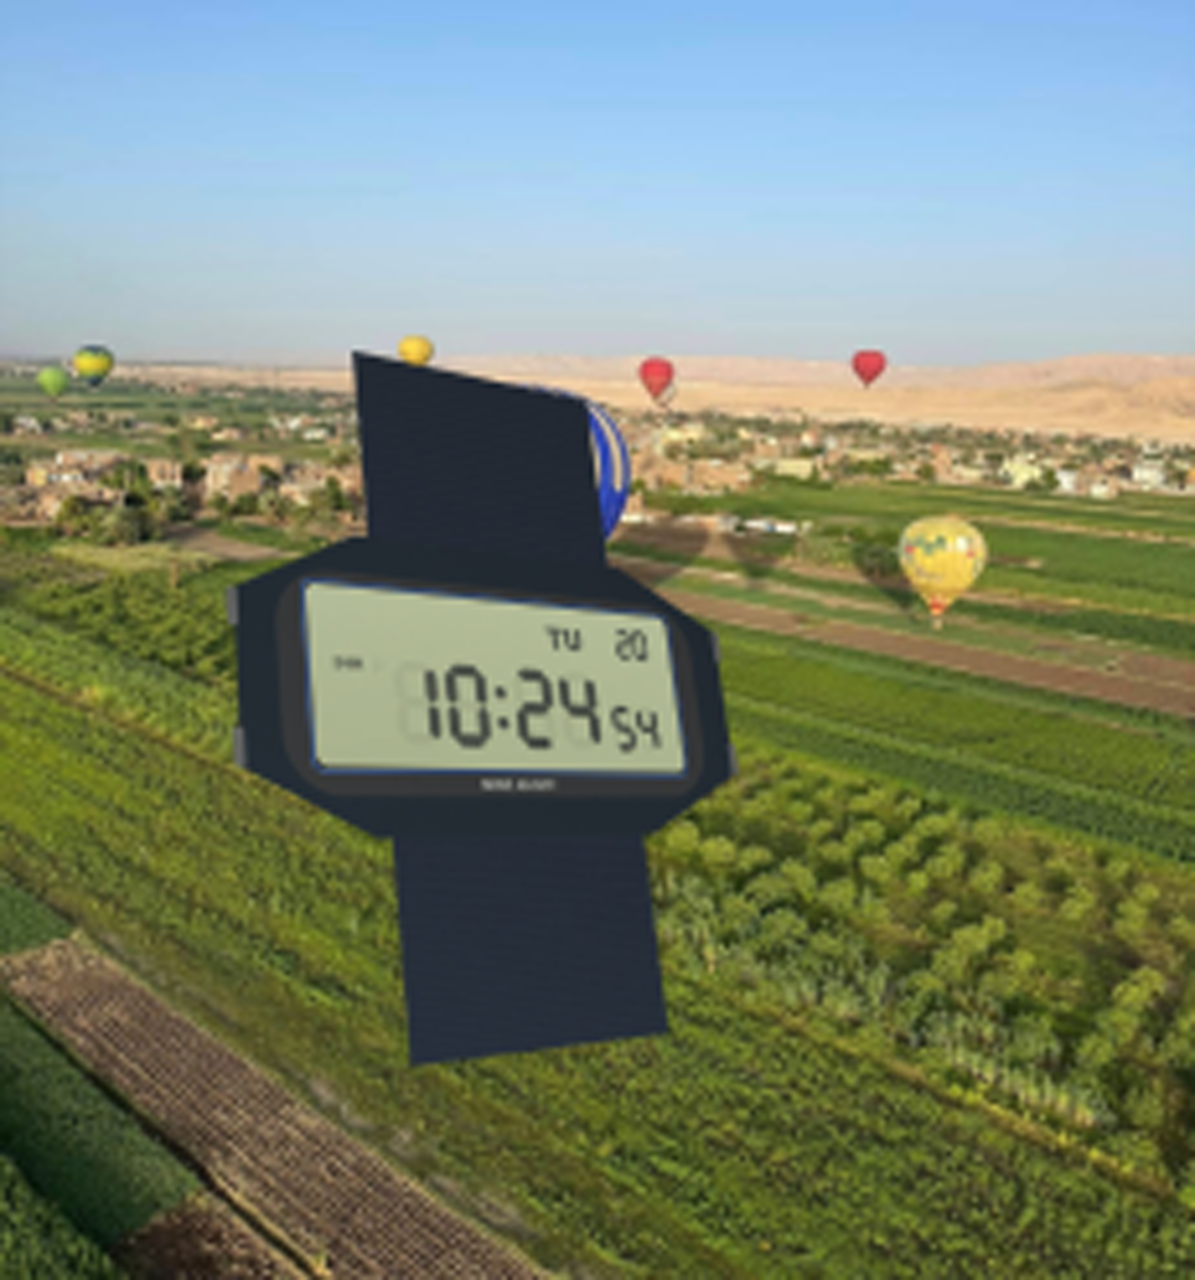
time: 10:24:54
